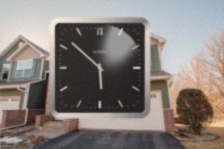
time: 5:52
